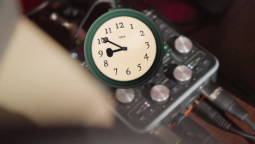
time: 8:51
